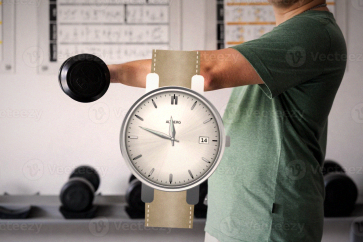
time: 11:48
